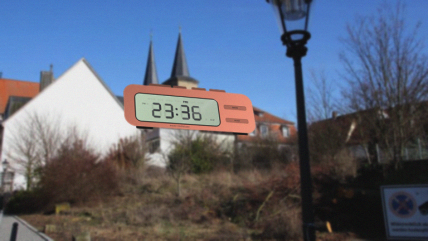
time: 23:36
